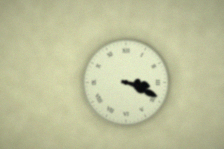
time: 3:19
